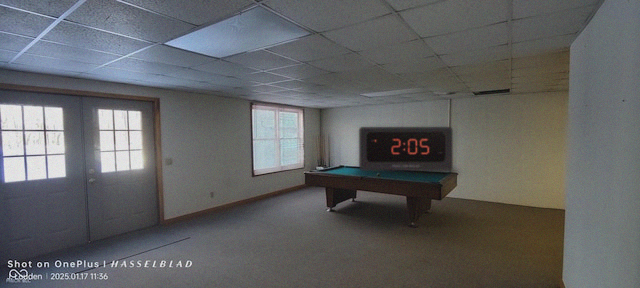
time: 2:05
